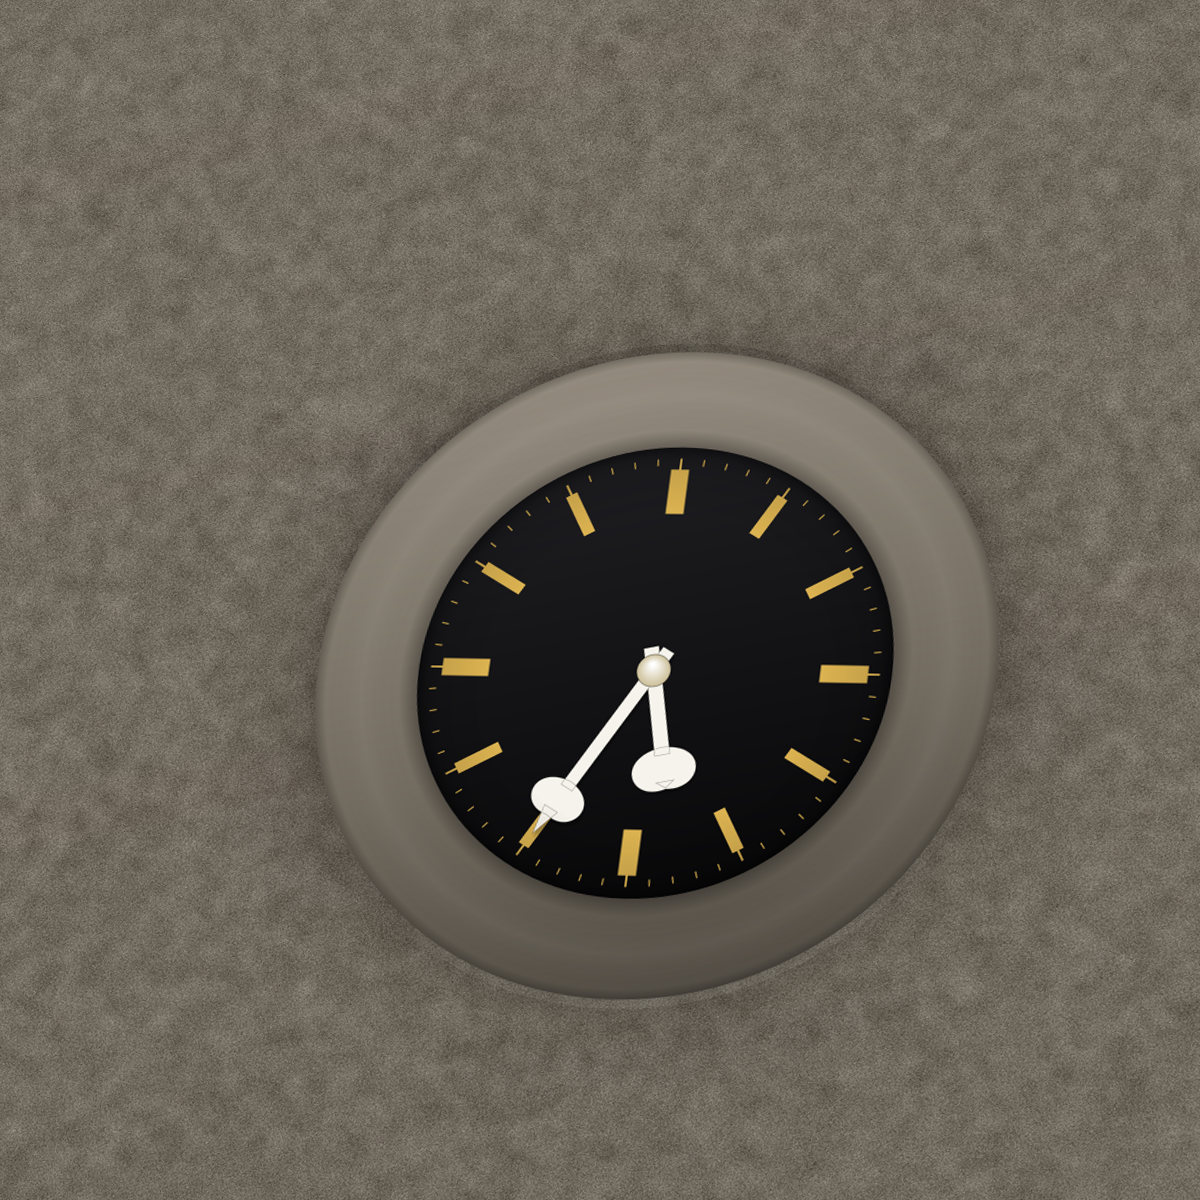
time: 5:35
